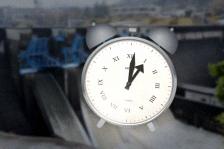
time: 1:01
